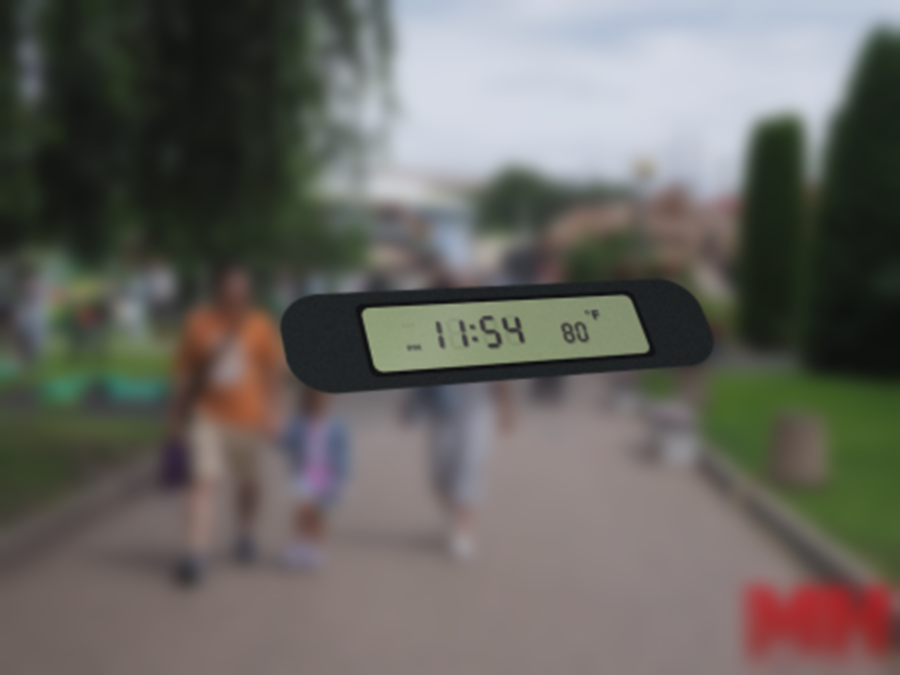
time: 11:54
